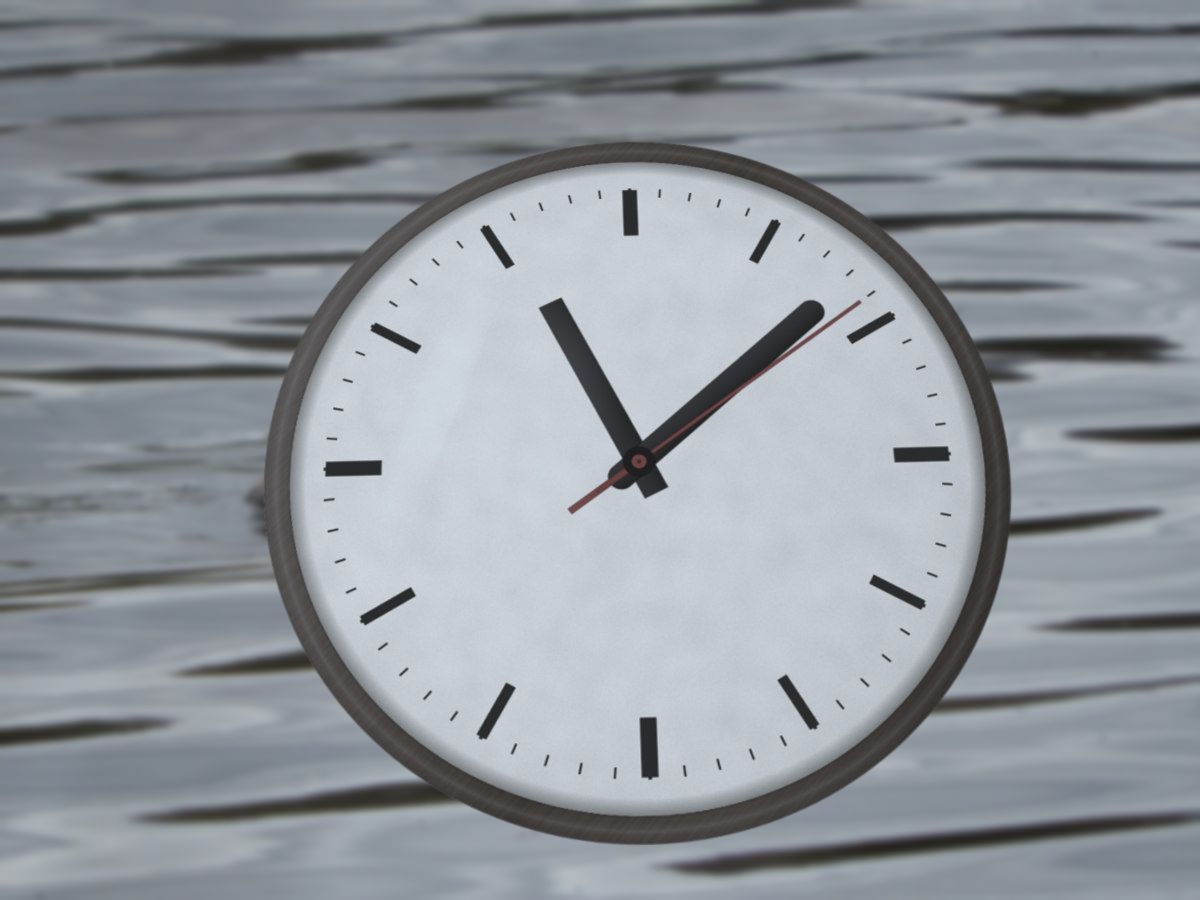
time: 11:08:09
